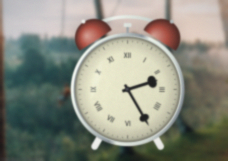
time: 2:25
